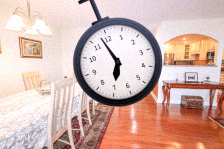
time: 6:58
